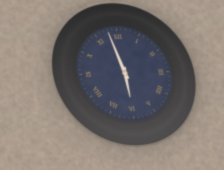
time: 5:58
